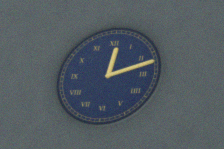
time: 12:12
